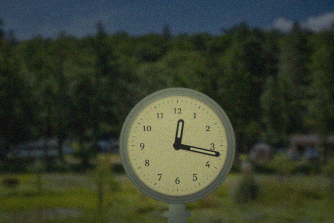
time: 12:17
